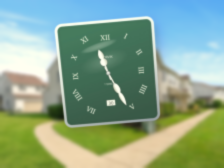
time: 11:26
